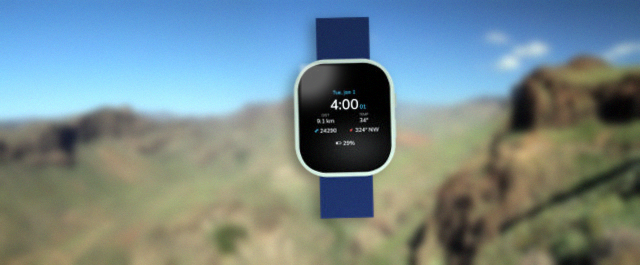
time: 4:00
